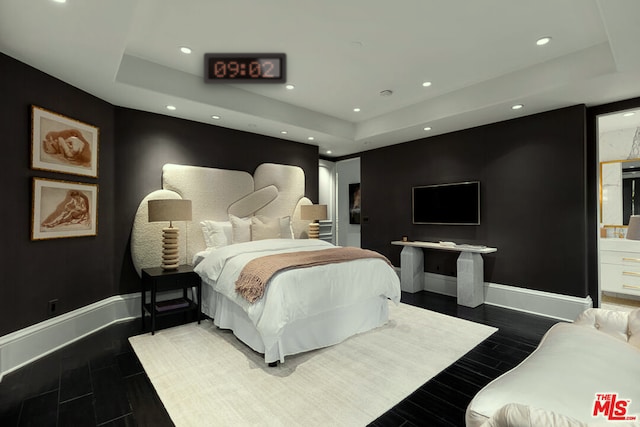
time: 9:02
